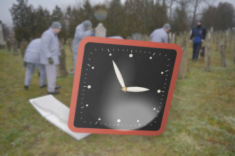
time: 2:55
